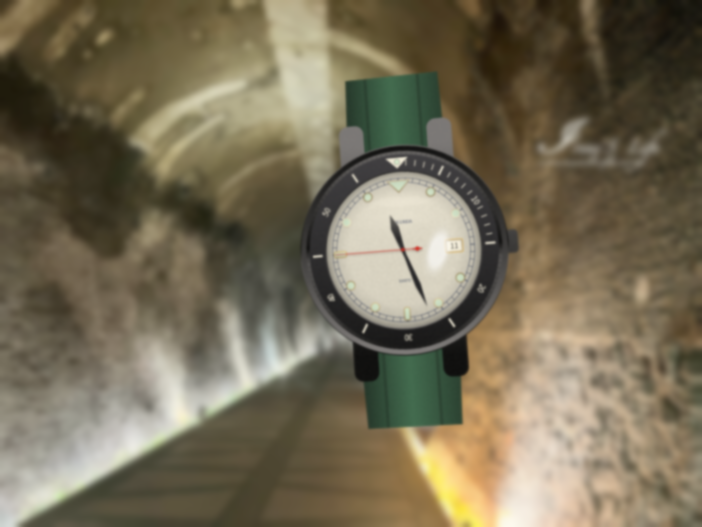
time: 11:26:45
